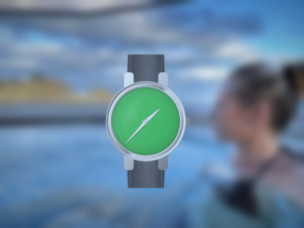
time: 1:37
